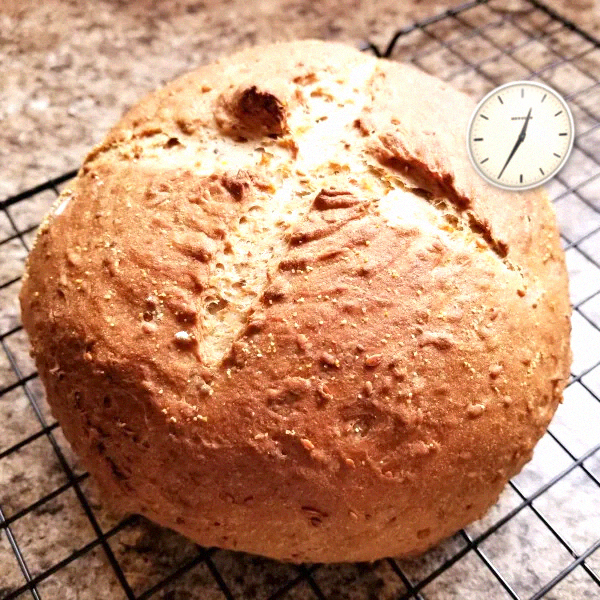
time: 12:35
